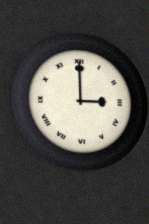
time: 3:00
